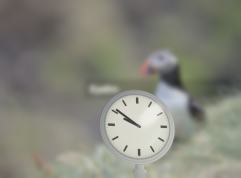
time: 9:51
